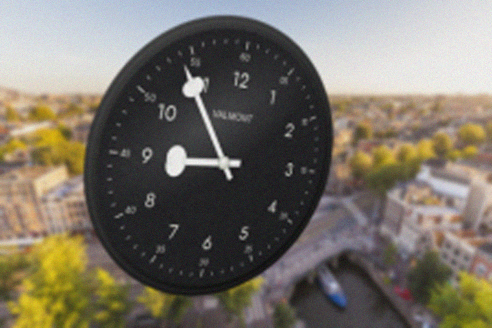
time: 8:54
